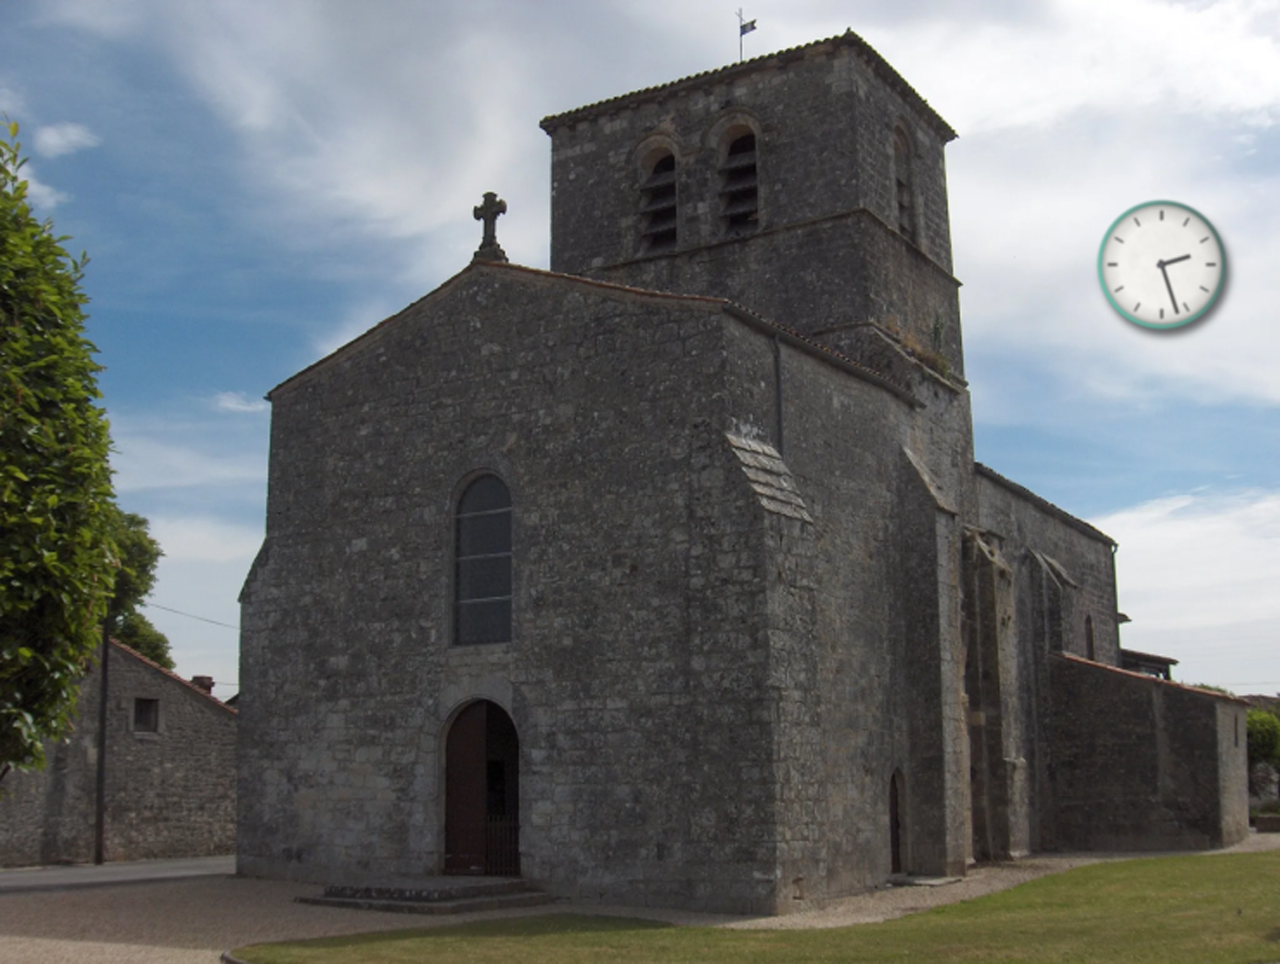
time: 2:27
